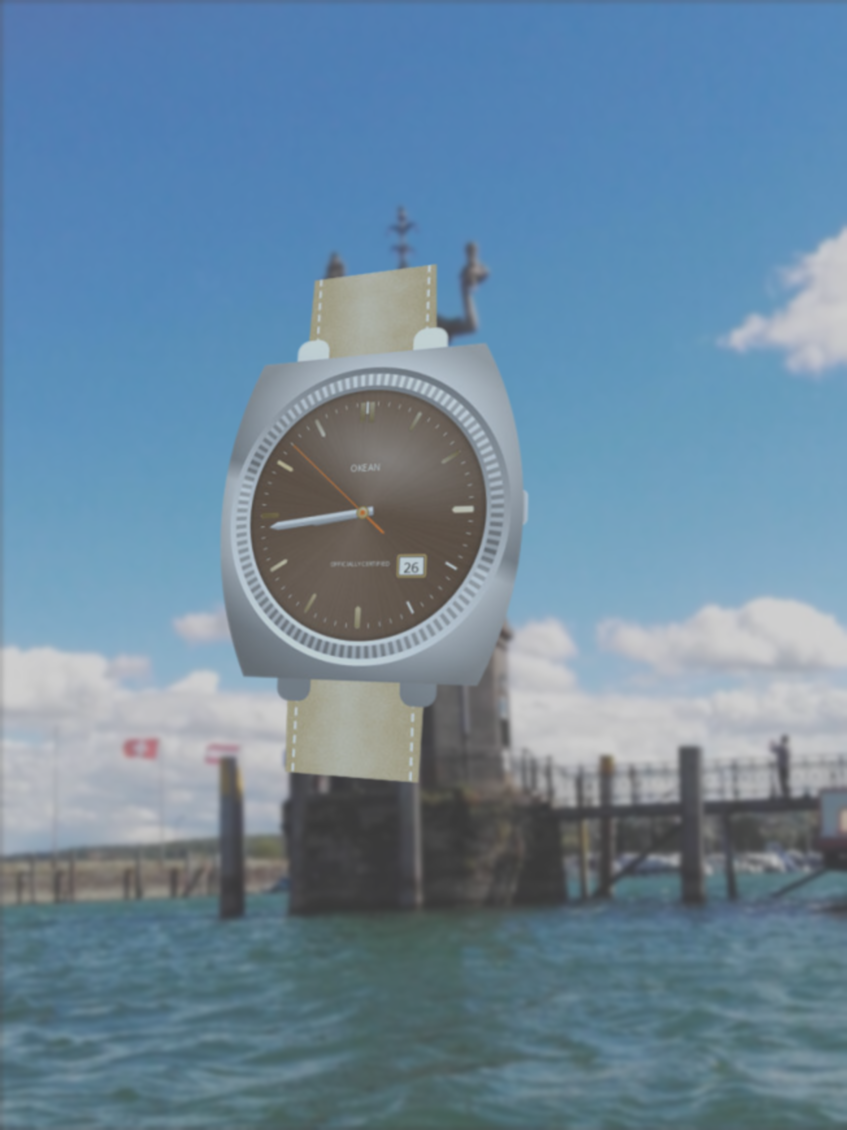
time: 8:43:52
